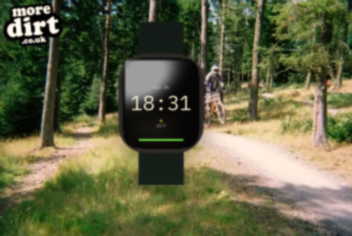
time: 18:31
